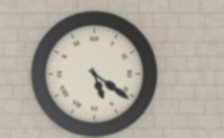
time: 5:21
